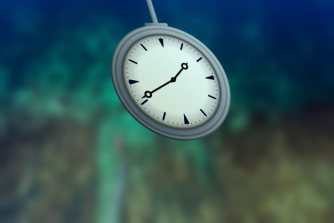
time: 1:41
